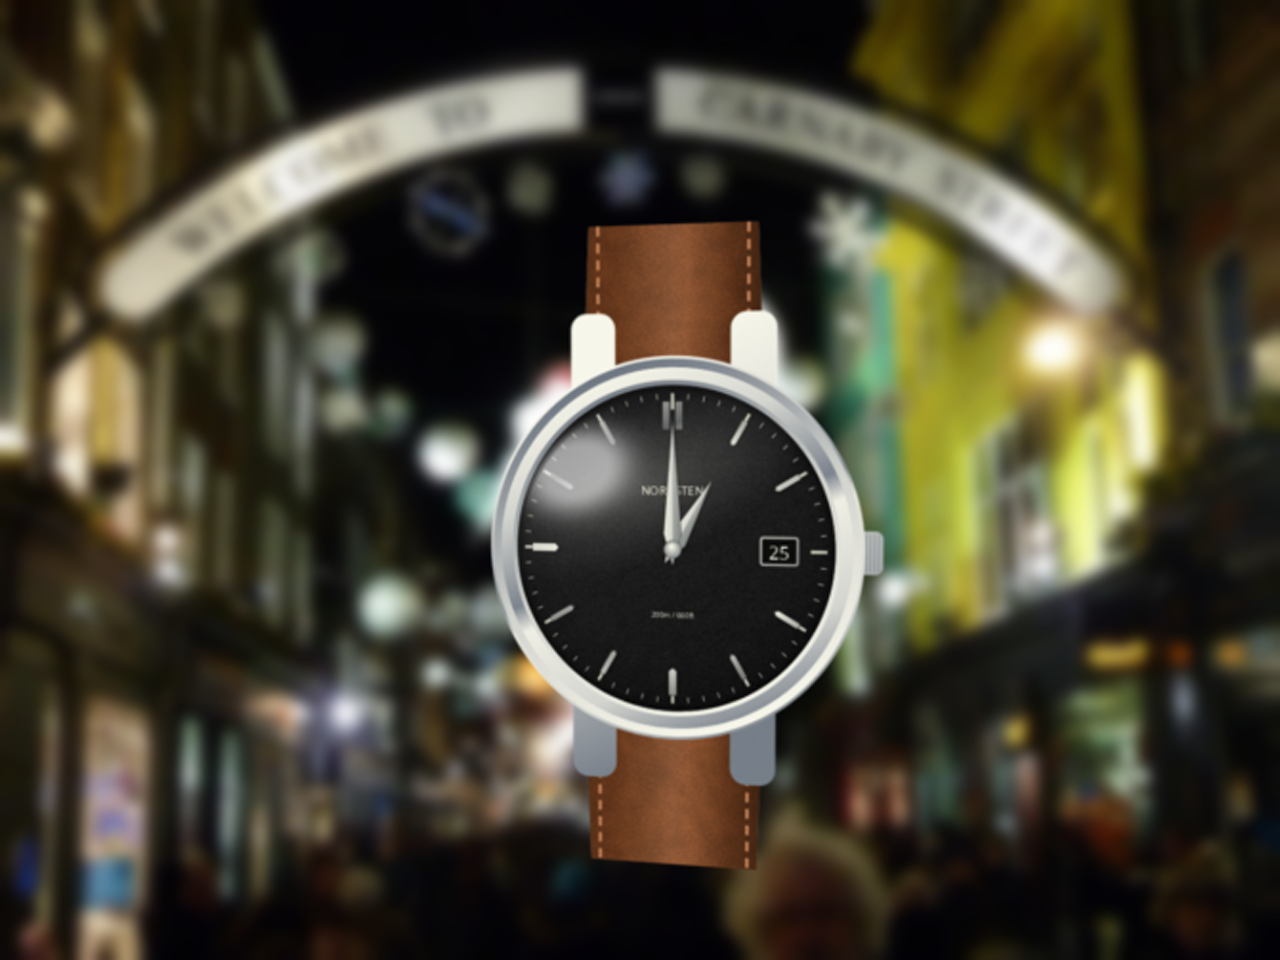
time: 1:00
